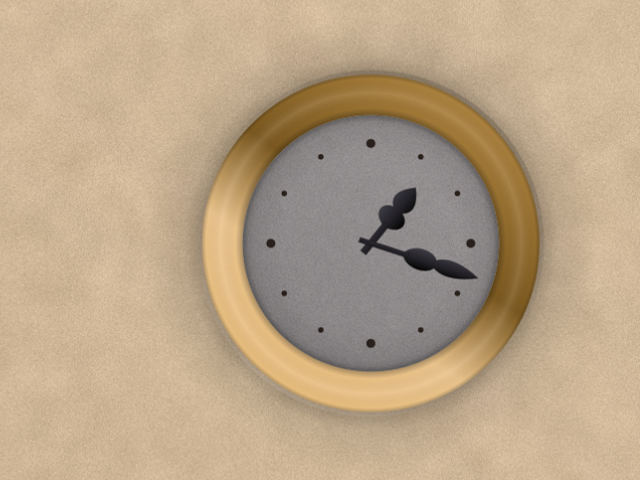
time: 1:18
